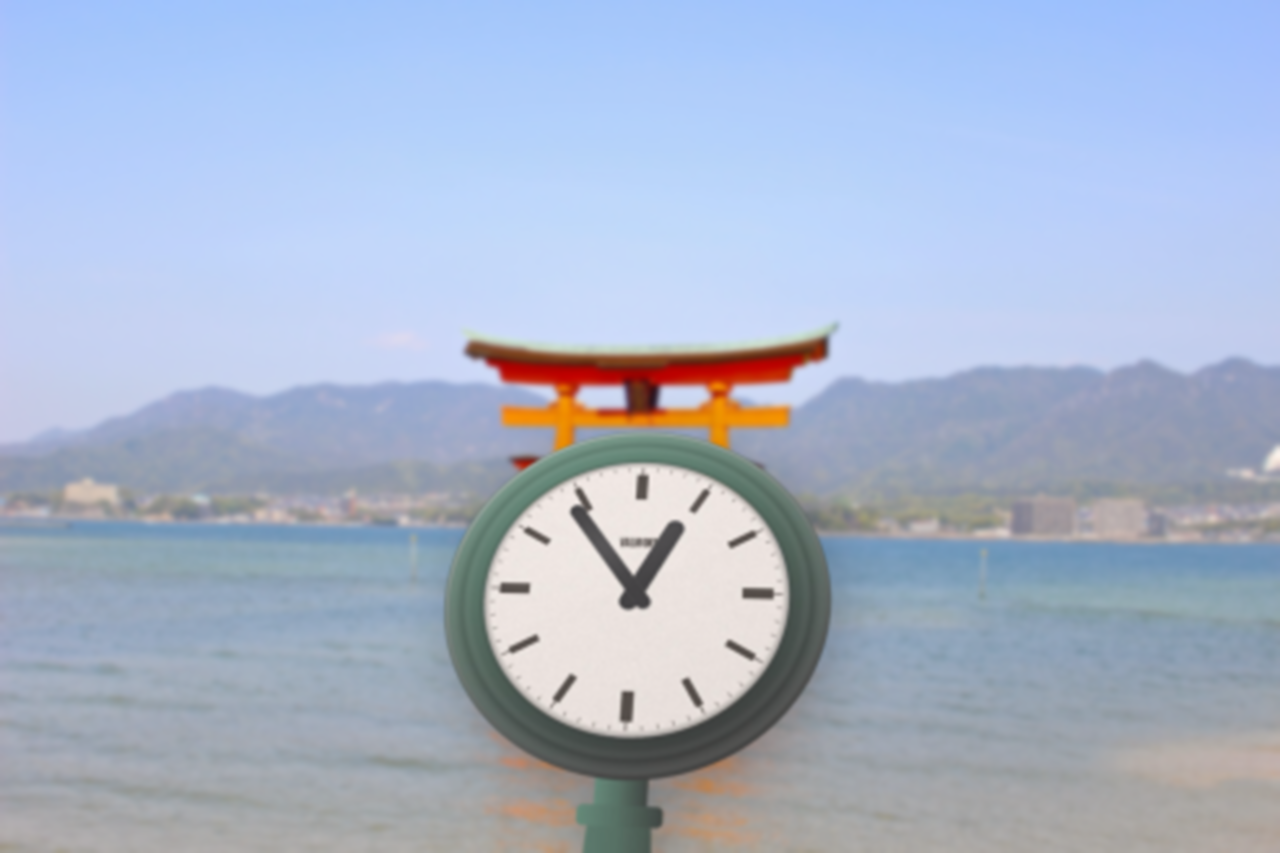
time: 12:54
